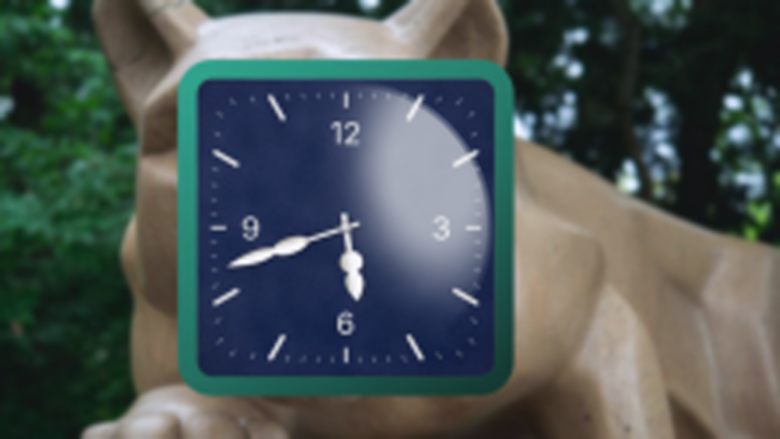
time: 5:42
